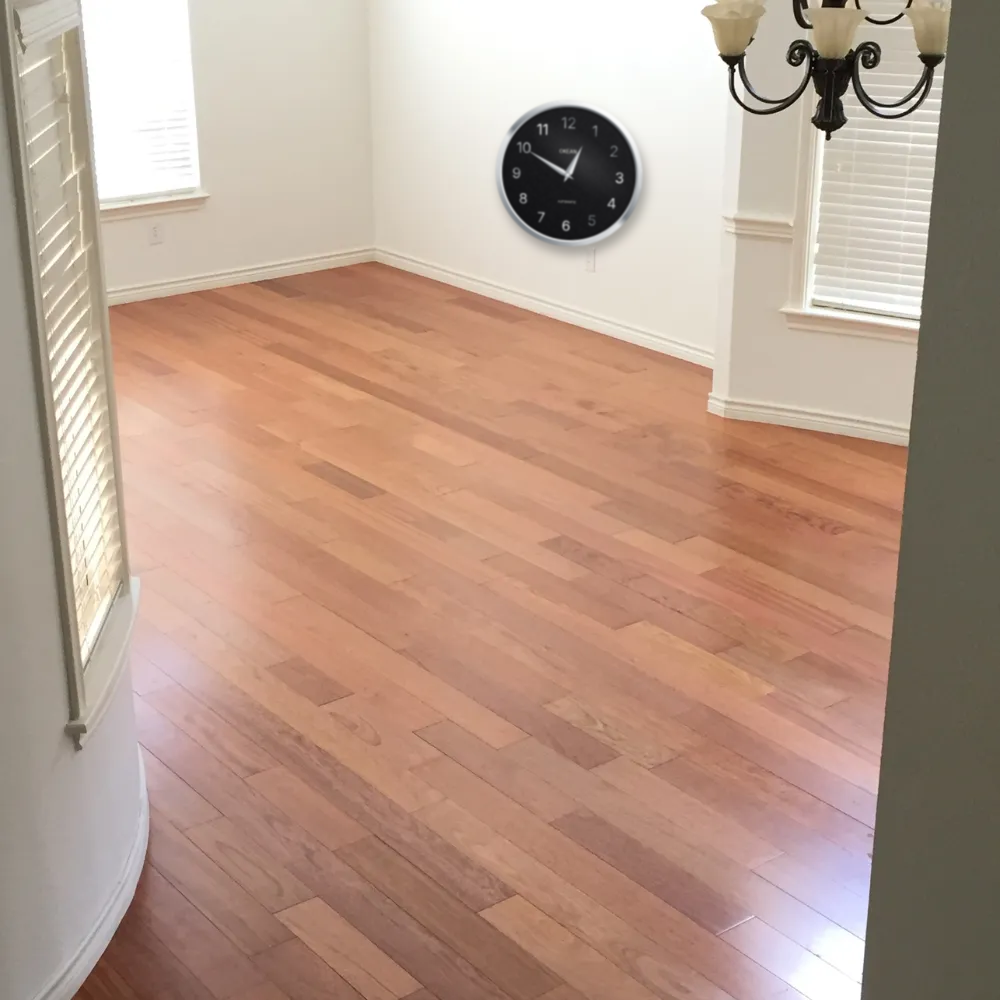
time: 12:50
